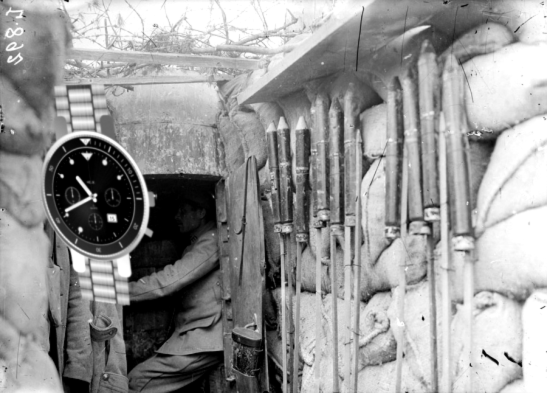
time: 10:41
